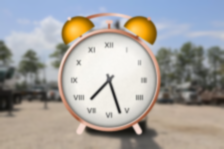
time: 7:27
